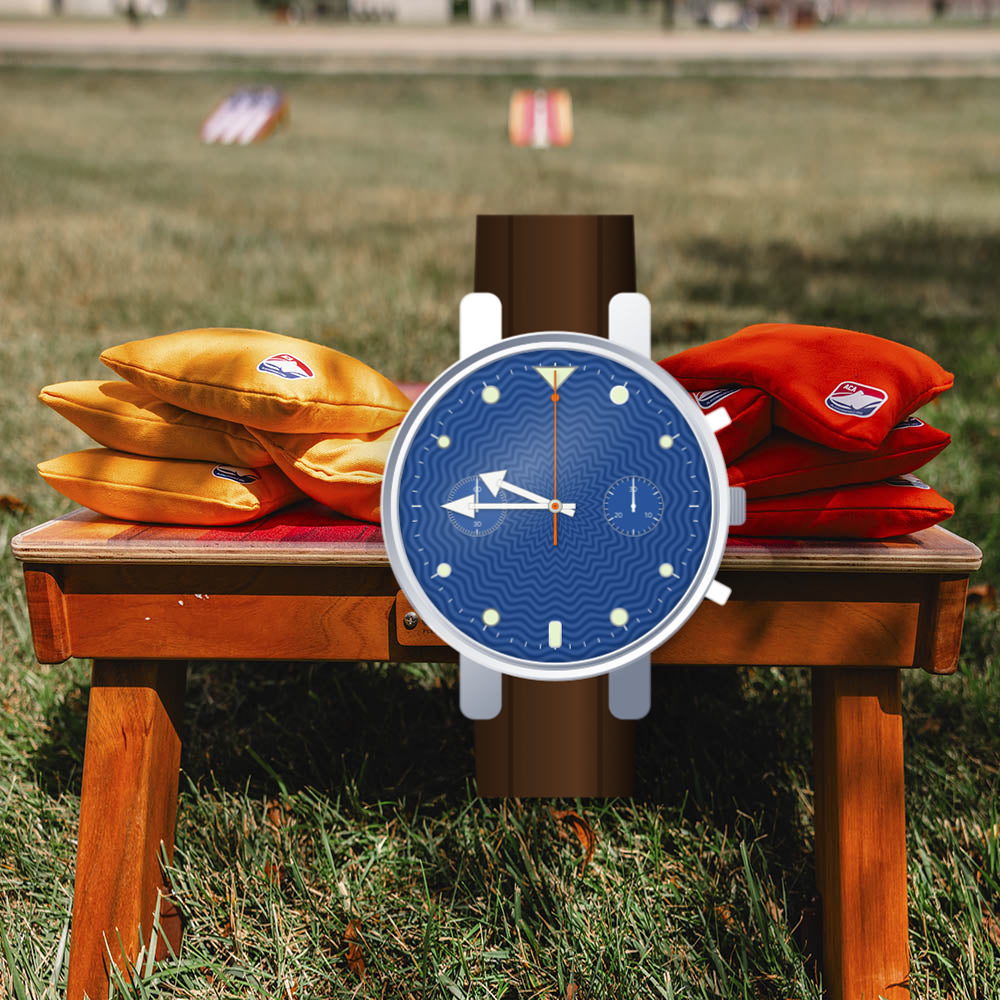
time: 9:45
